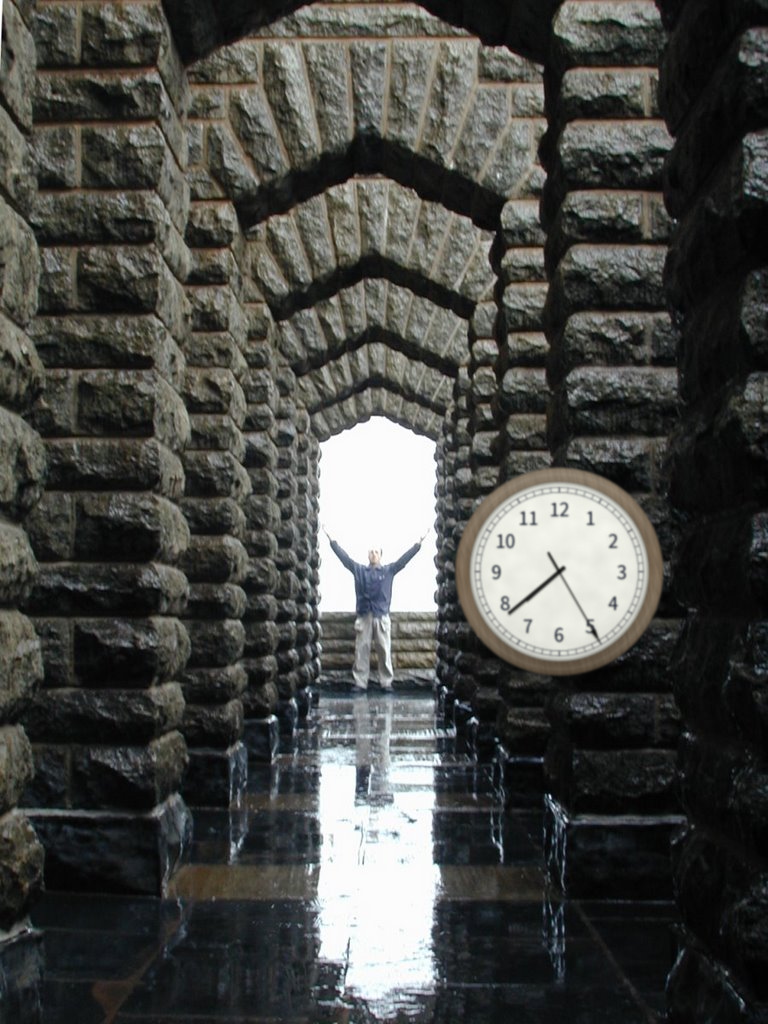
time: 7:38:25
